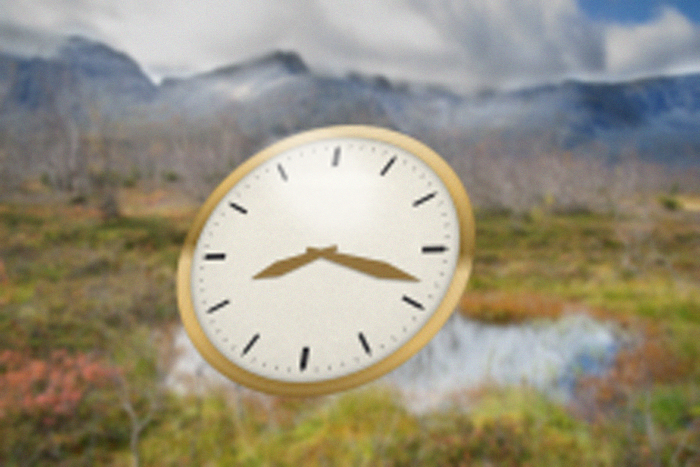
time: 8:18
